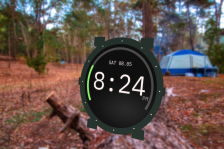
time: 8:24
